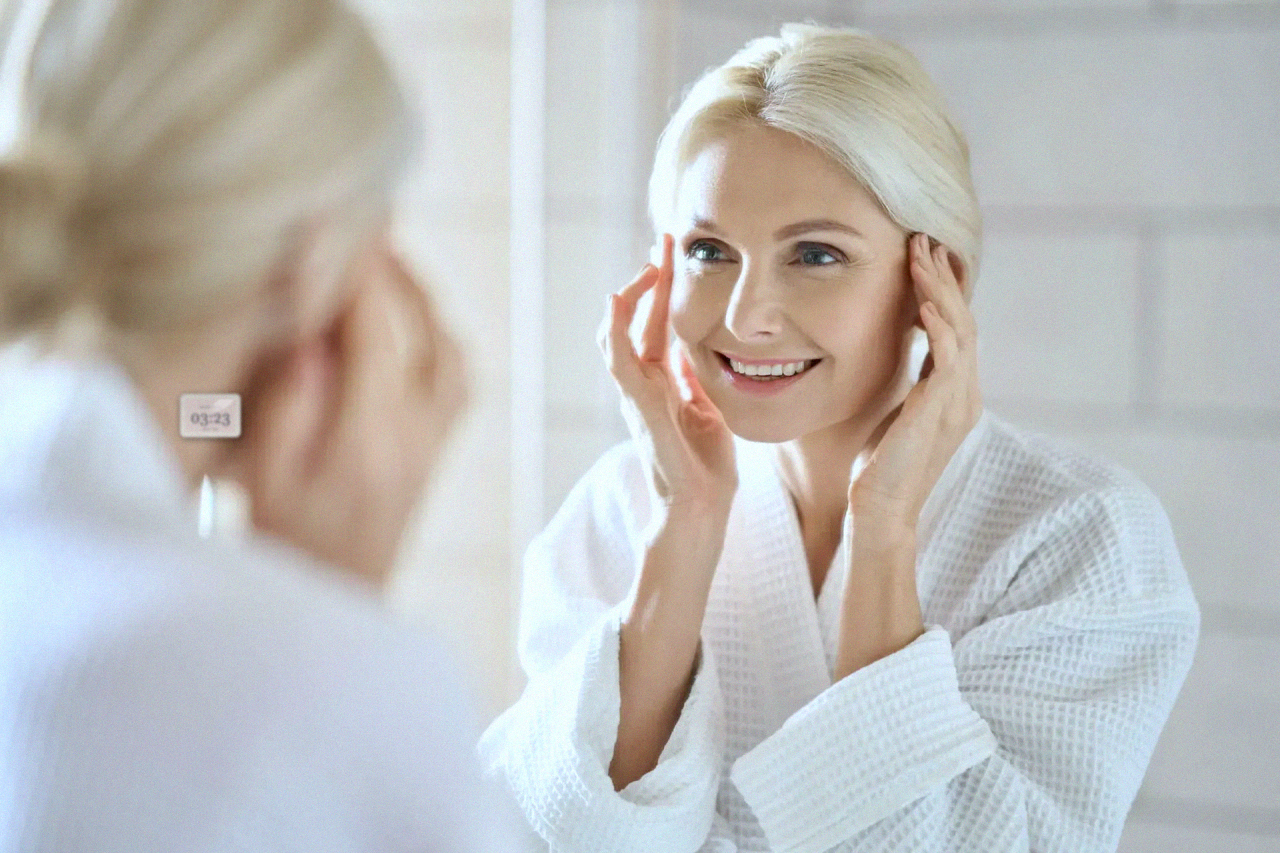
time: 3:23
